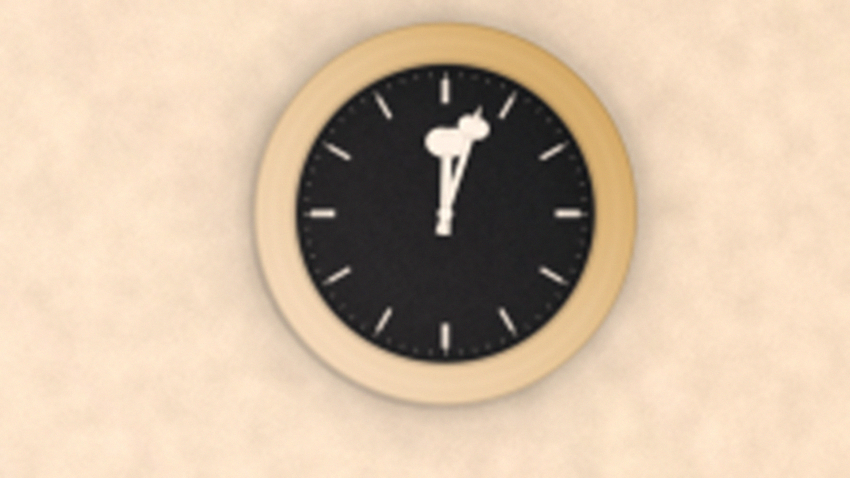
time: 12:03
